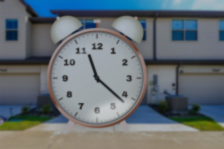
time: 11:22
